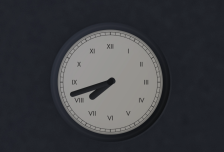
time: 7:42
